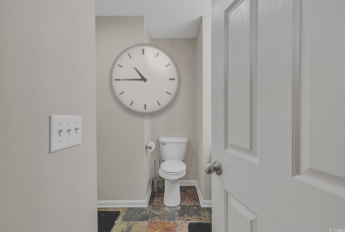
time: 10:45
